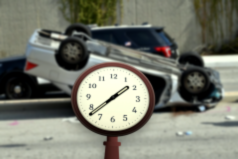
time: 1:38
